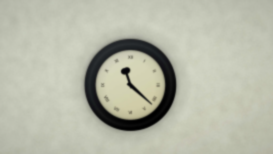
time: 11:22
